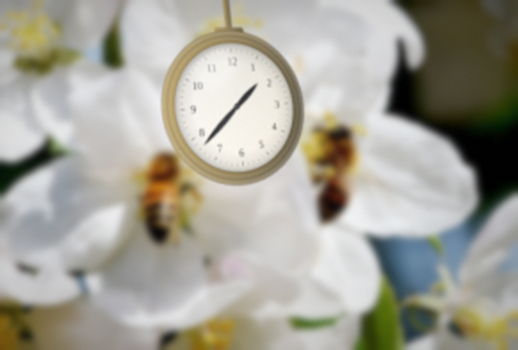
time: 1:38
